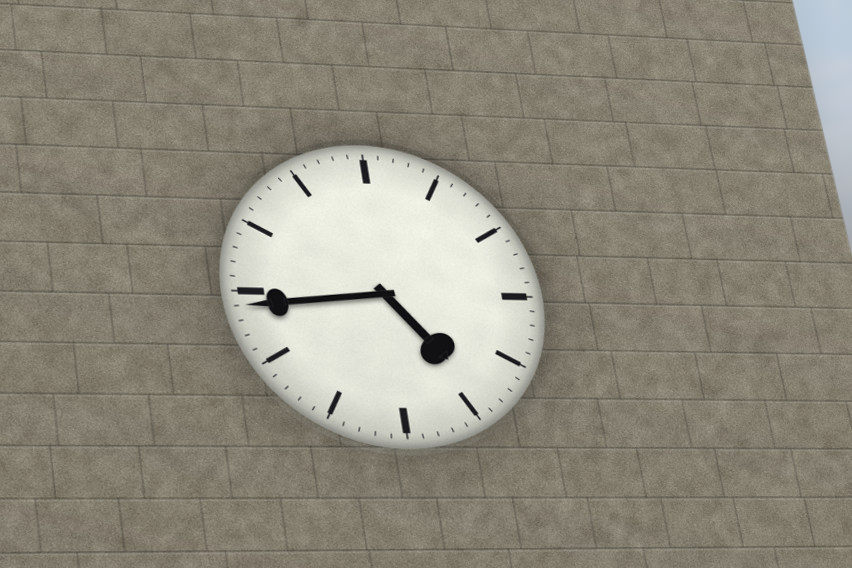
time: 4:44
